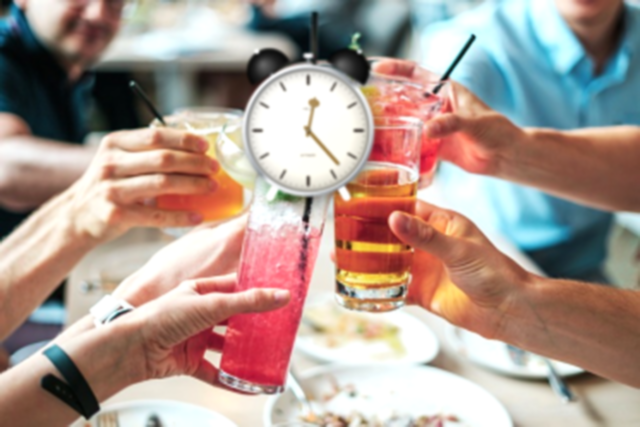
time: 12:23
